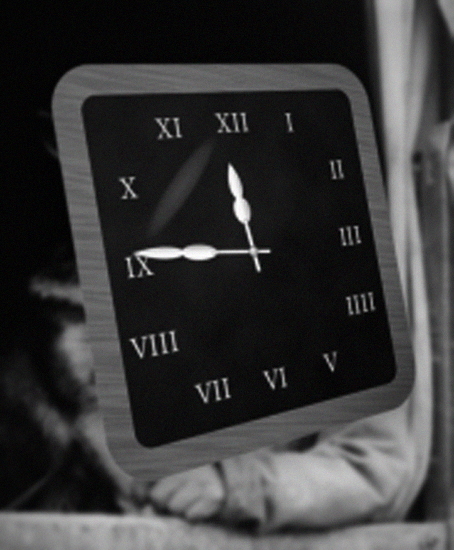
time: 11:46
